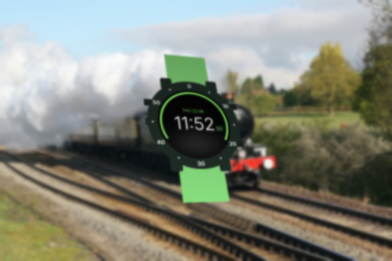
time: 11:52
